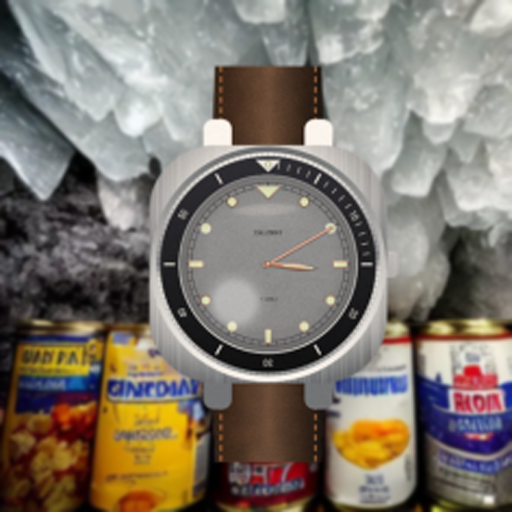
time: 3:10
